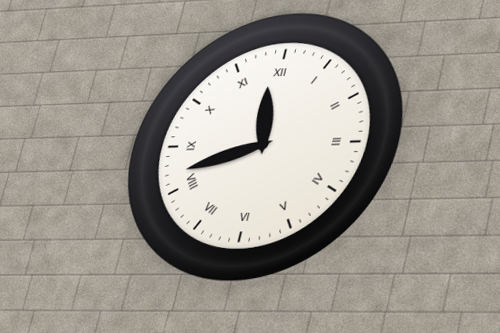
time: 11:42
